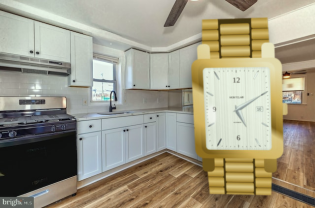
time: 5:10
